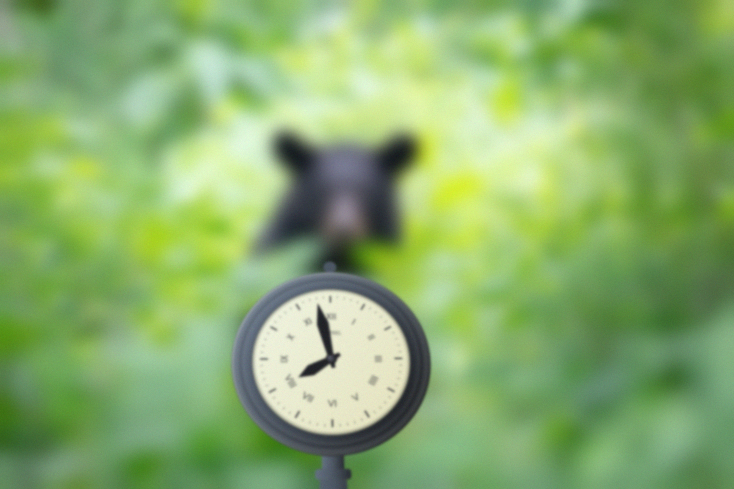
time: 7:58
